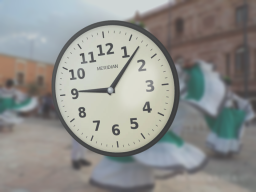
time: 9:07
